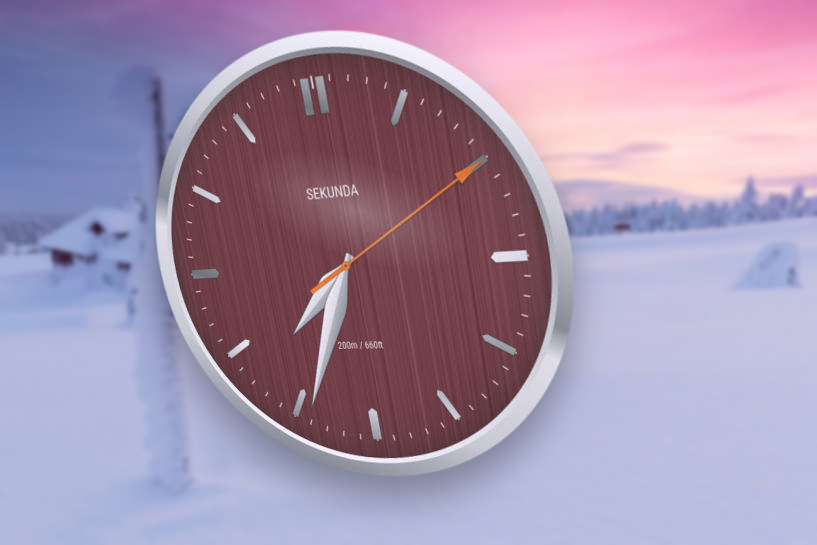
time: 7:34:10
